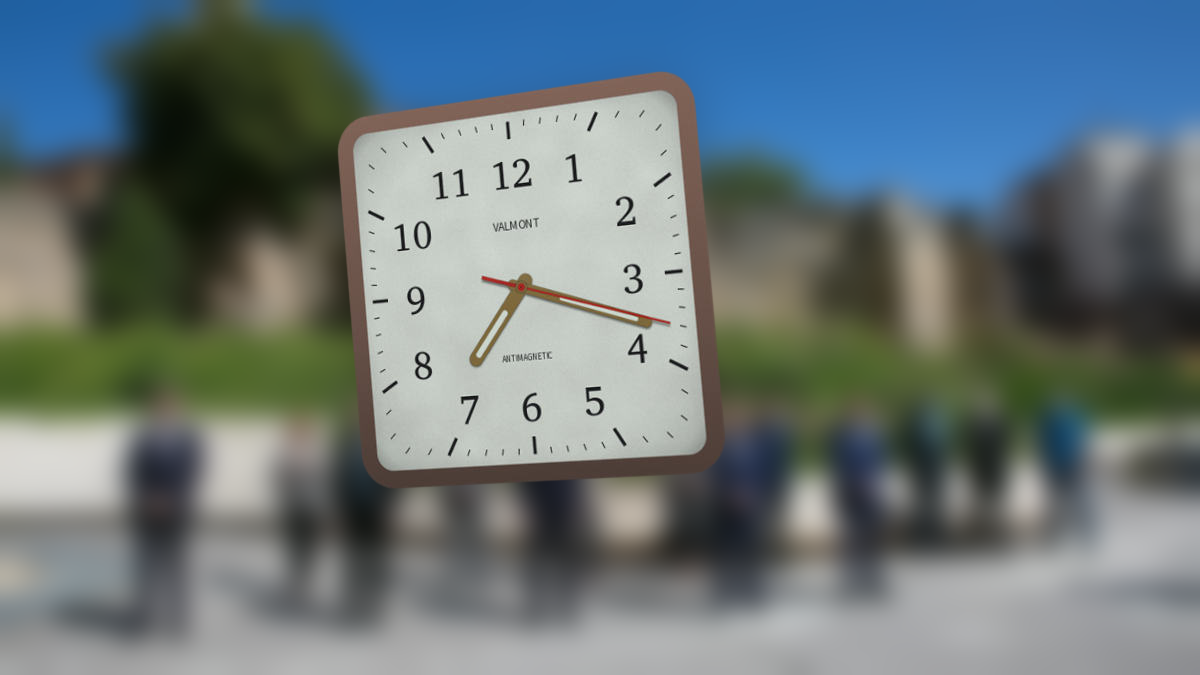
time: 7:18:18
